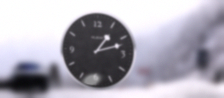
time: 1:12
